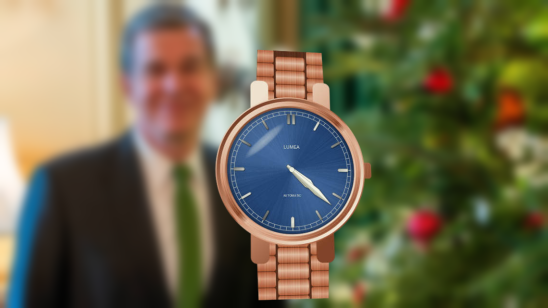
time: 4:22
